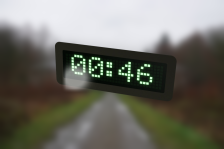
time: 0:46
